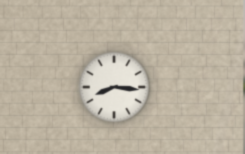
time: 8:16
